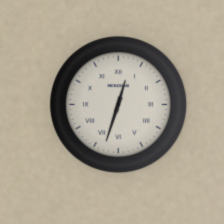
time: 12:33
